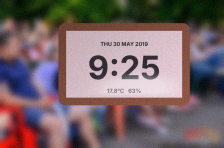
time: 9:25
